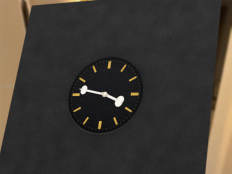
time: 3:47
